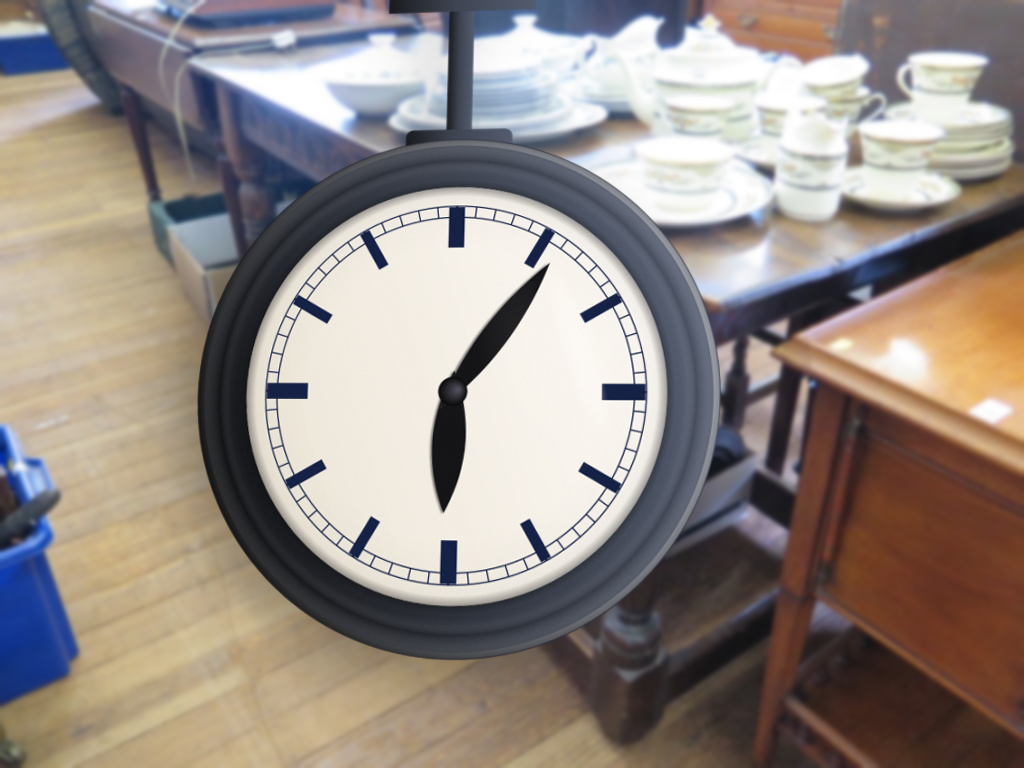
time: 6:06
